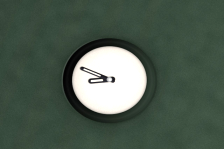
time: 8:49
